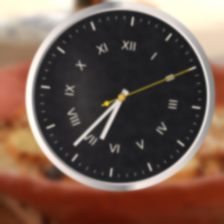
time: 6:36:10
